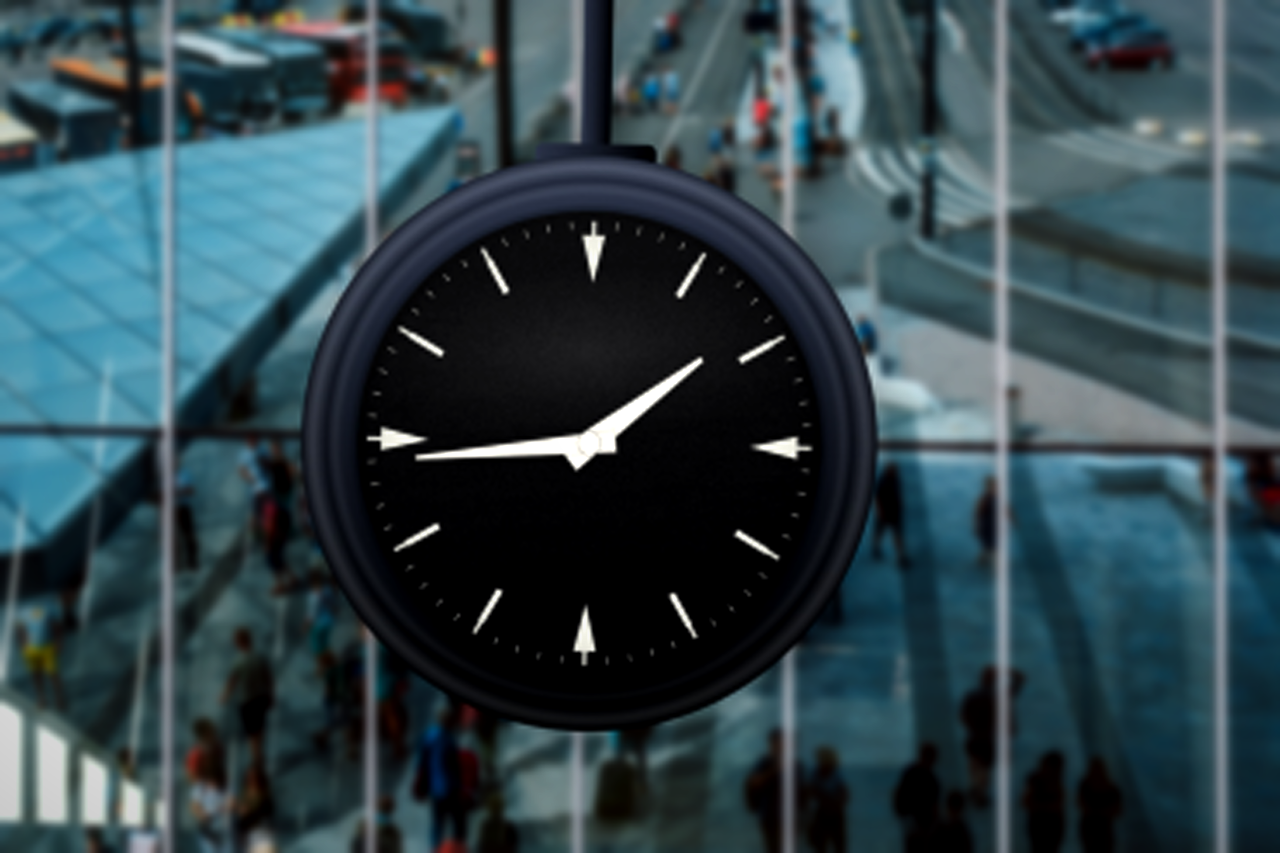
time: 1:44
